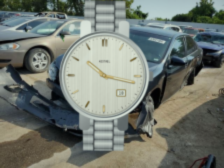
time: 10:17
